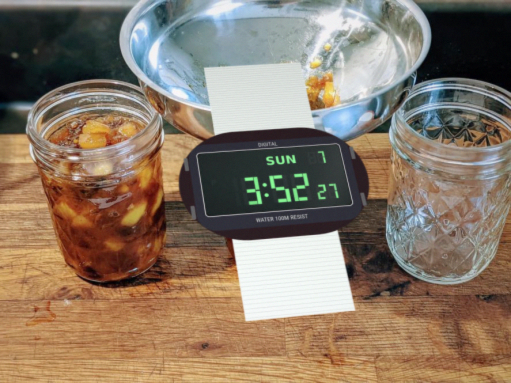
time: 3:52:27
